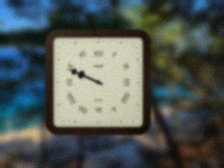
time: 9:49
